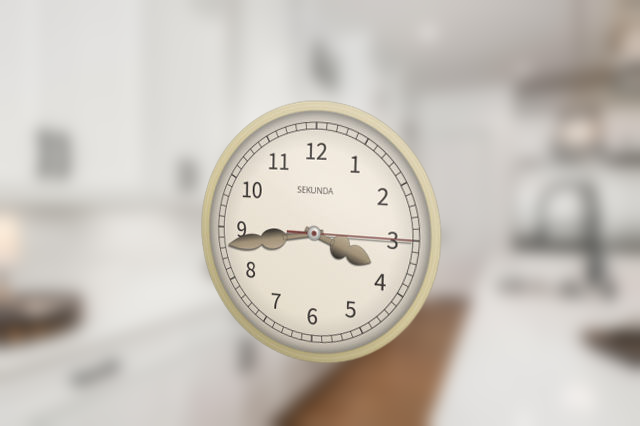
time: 3:43:15
